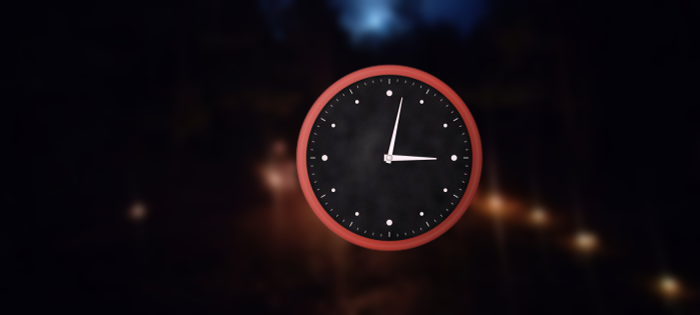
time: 3:02
